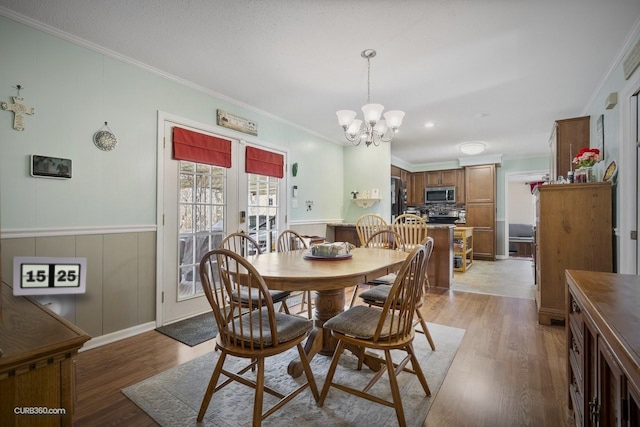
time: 15:25
